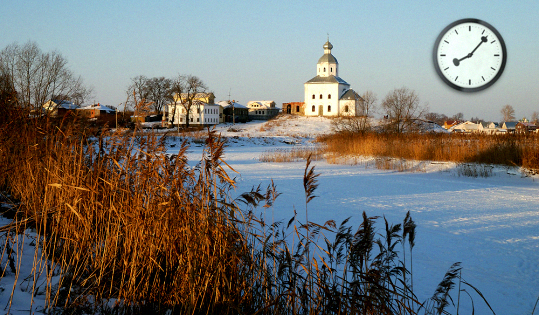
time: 8:07
